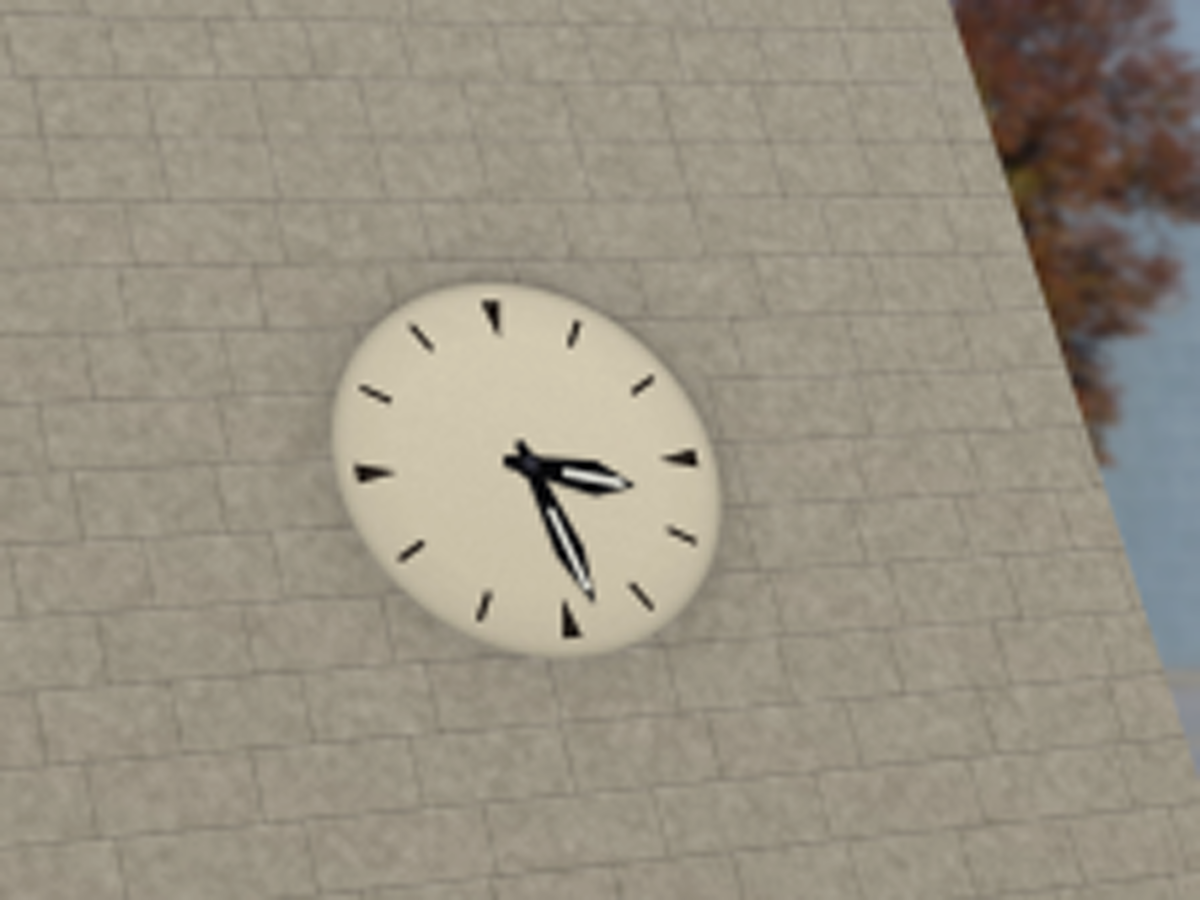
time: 3:28
